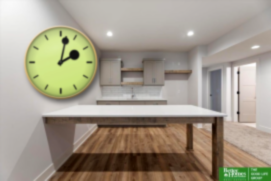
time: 2:02
